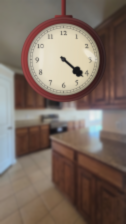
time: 4:22
